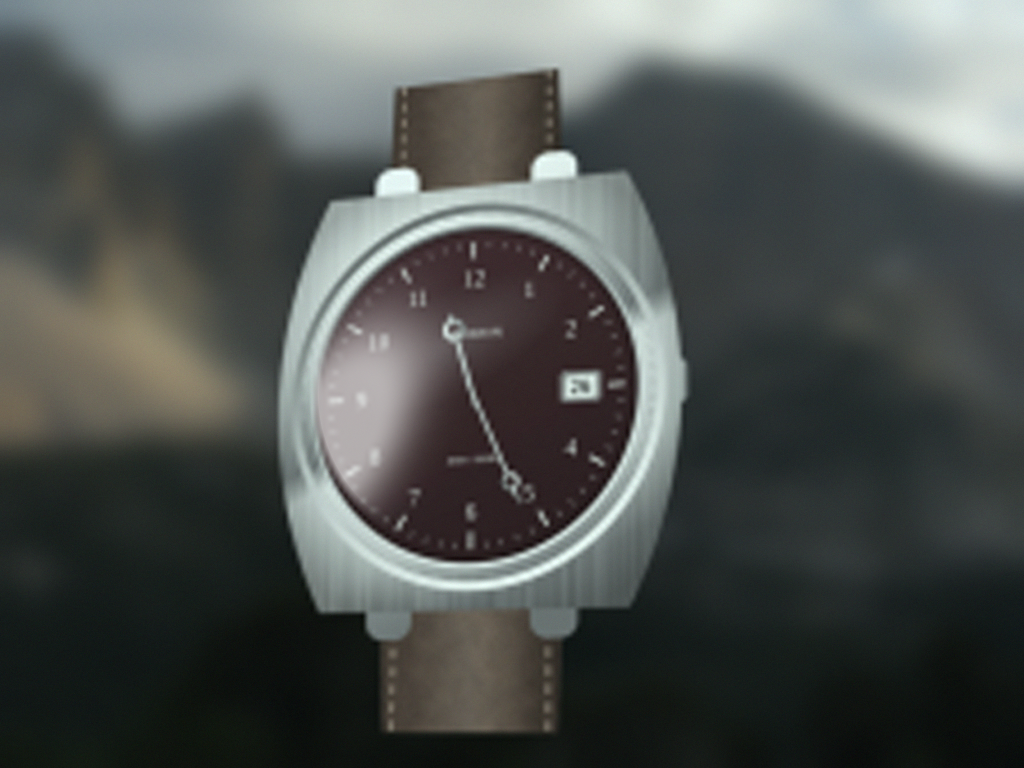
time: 11:26
